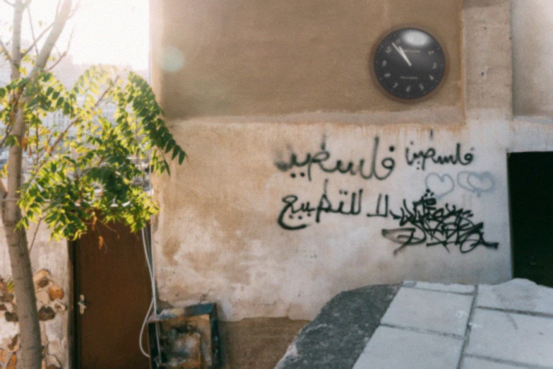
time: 10:53
